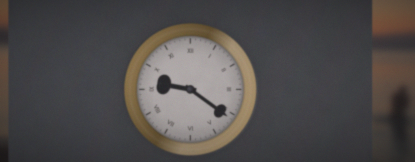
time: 9:21
